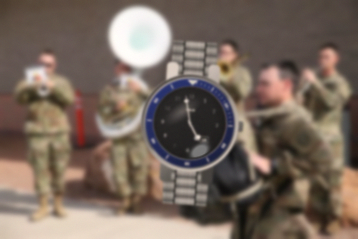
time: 4:58
